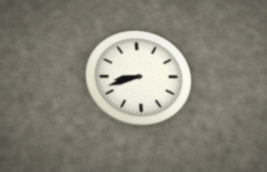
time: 8:42
